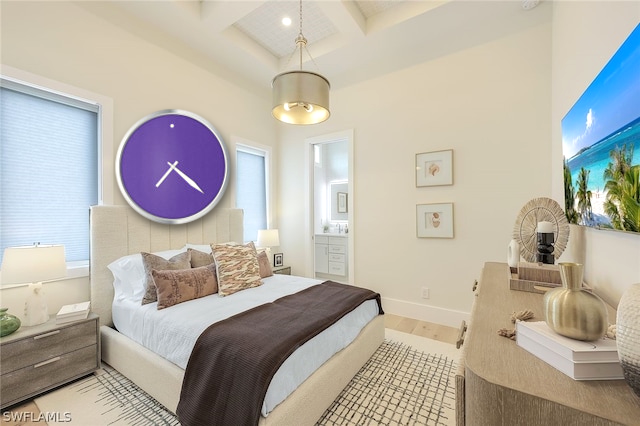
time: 7:22
